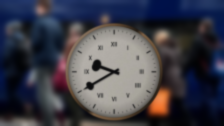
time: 9:40
